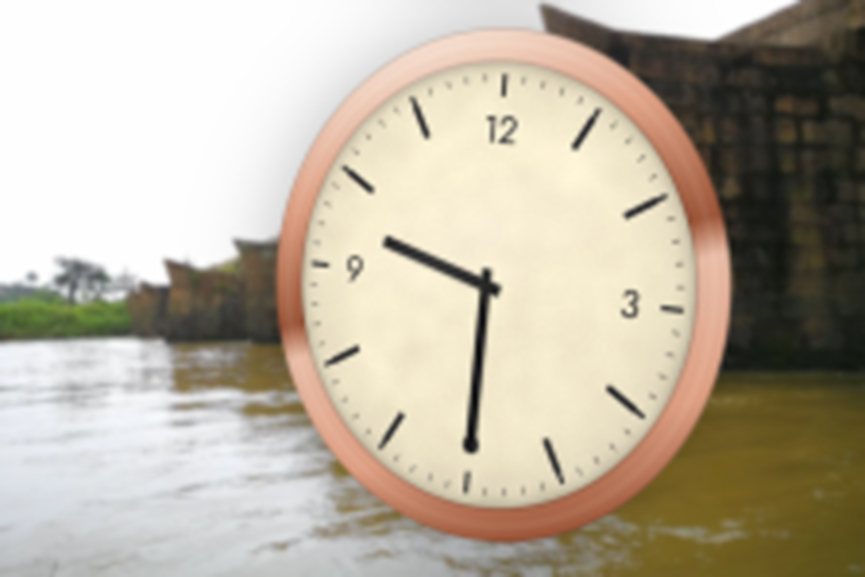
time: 9:30
